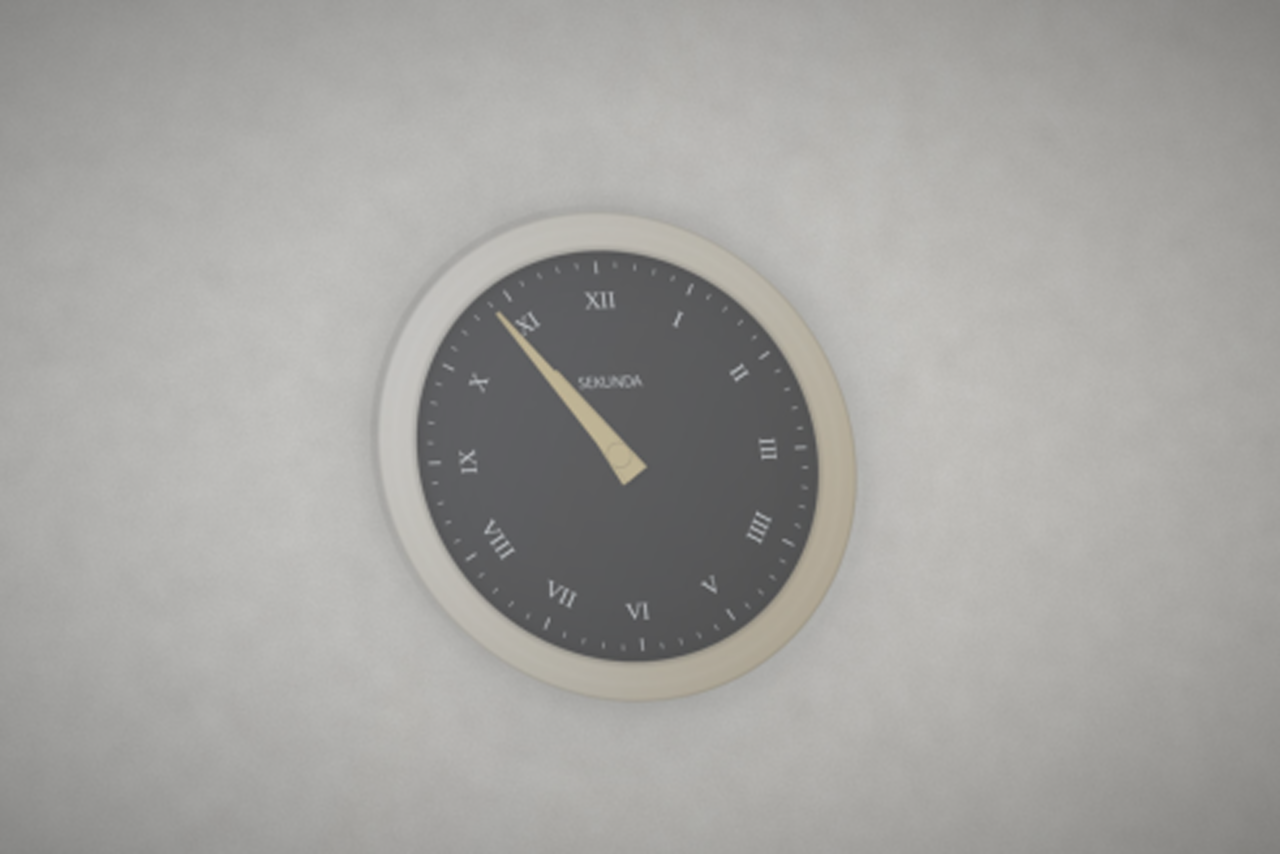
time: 10:54
